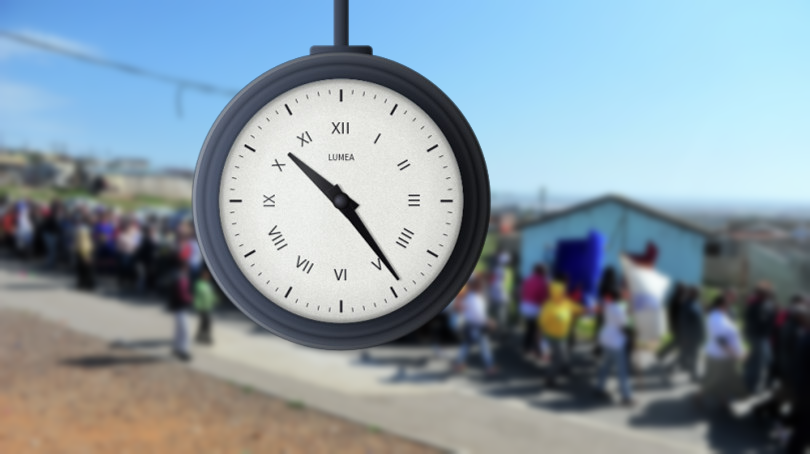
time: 10:24
